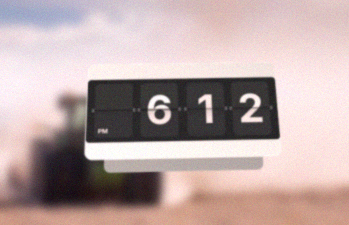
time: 6:12
